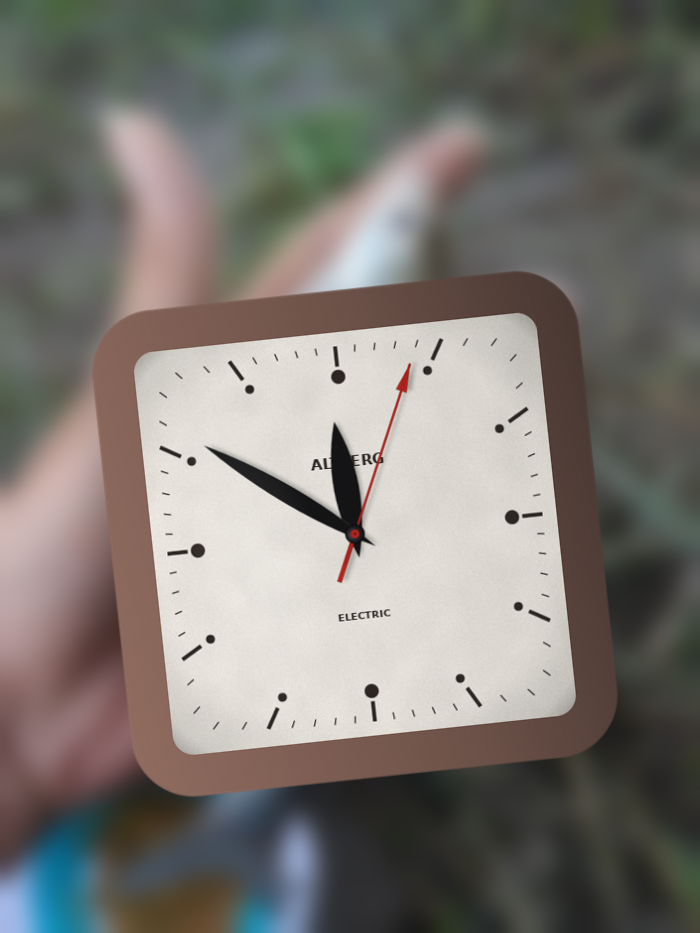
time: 11:51:04
